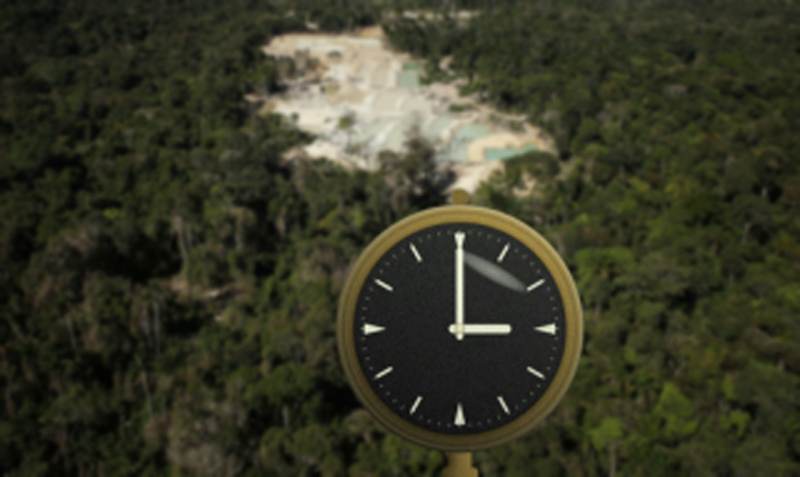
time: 3:00
